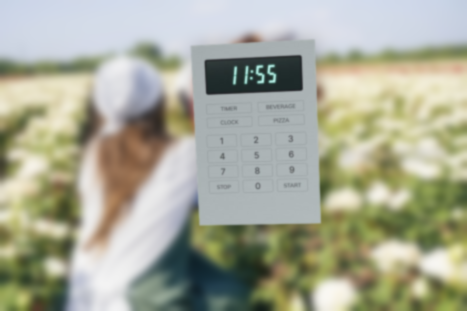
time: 11:55
